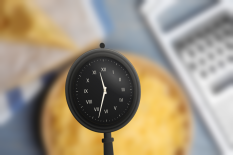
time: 11:33
